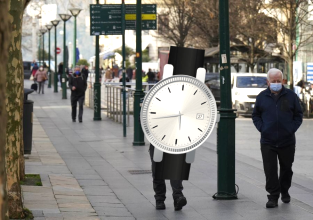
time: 5:43
